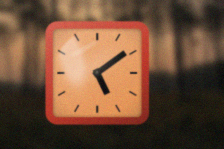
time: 5:09
